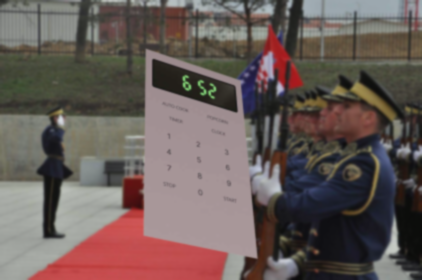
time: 6:52
